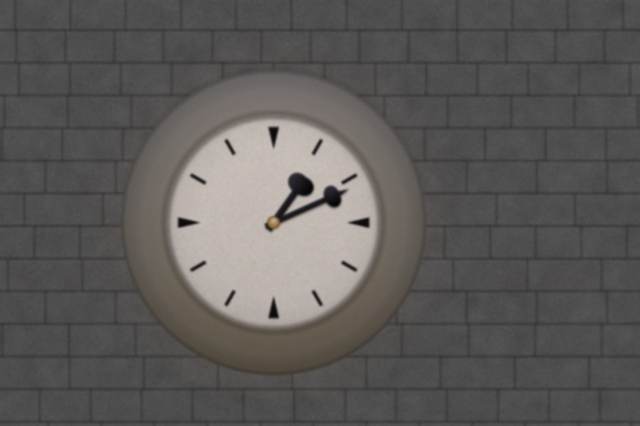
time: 1:11
